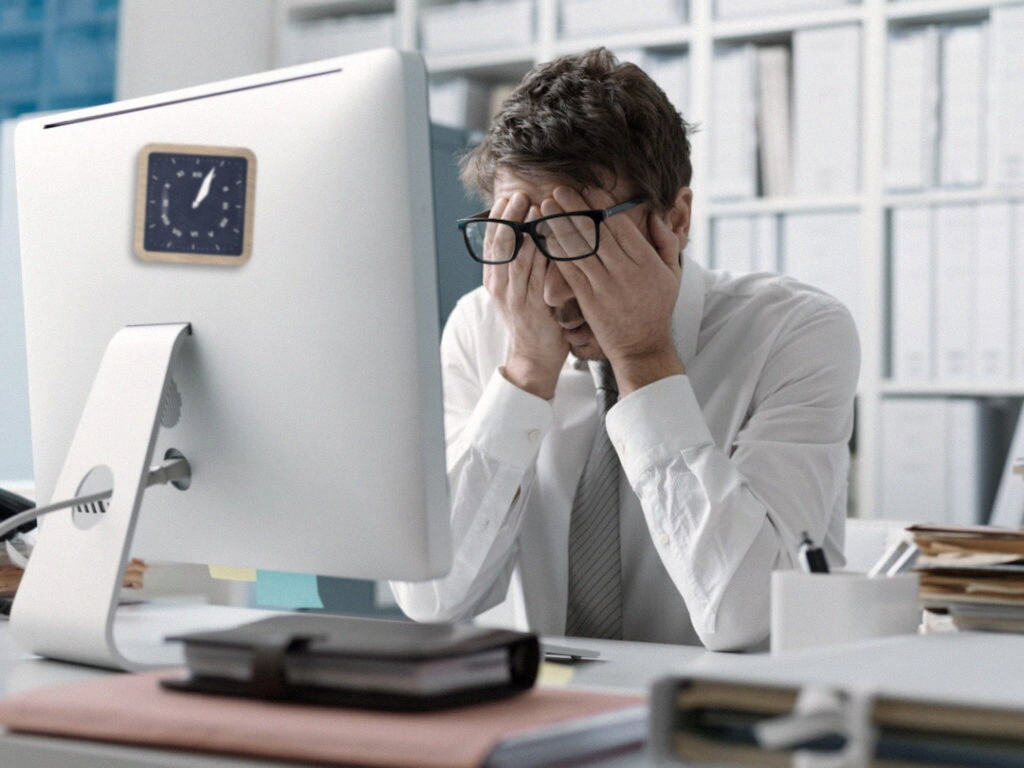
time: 1:04
